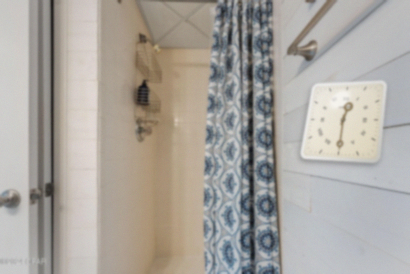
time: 12:30
